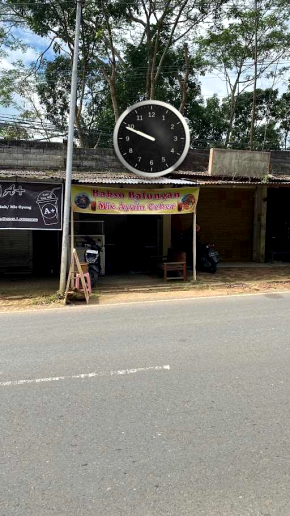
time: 9:49
